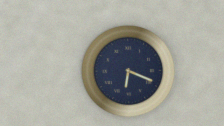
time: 6:19
